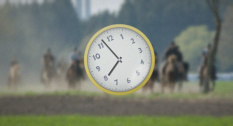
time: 7:57
